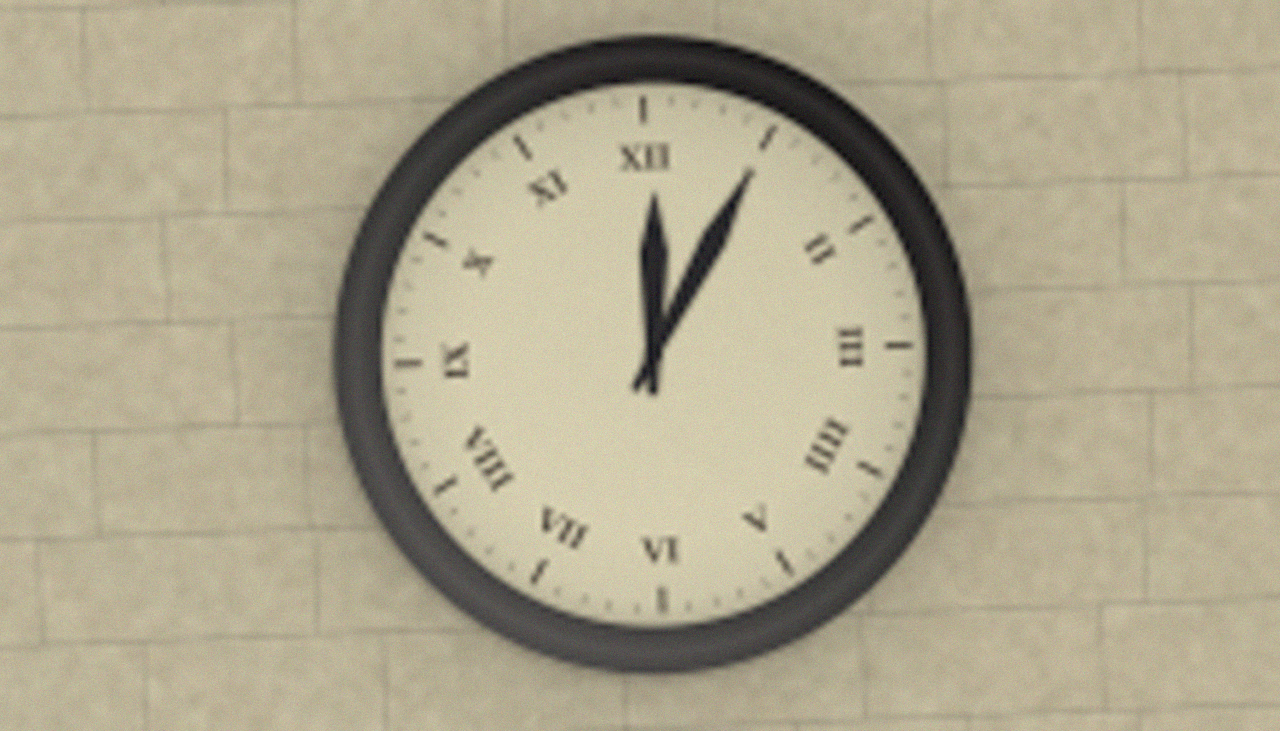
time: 12:05
